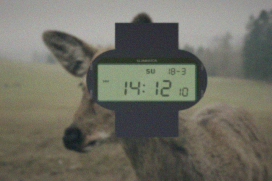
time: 14:12:10
